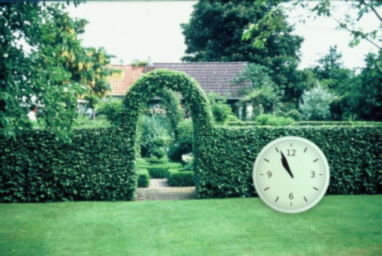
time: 10:56
